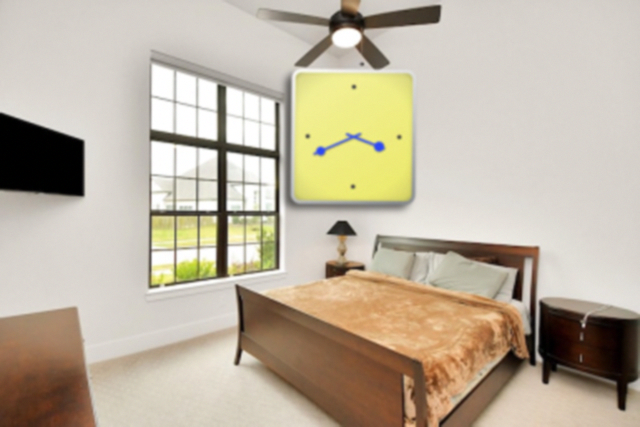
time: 3:41
